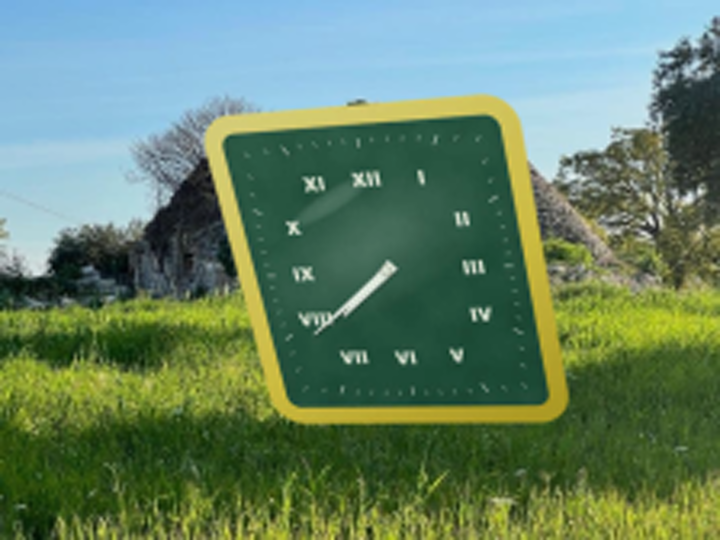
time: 7:39
